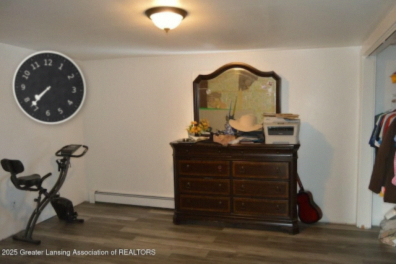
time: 7:37
